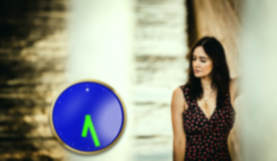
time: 6:27
